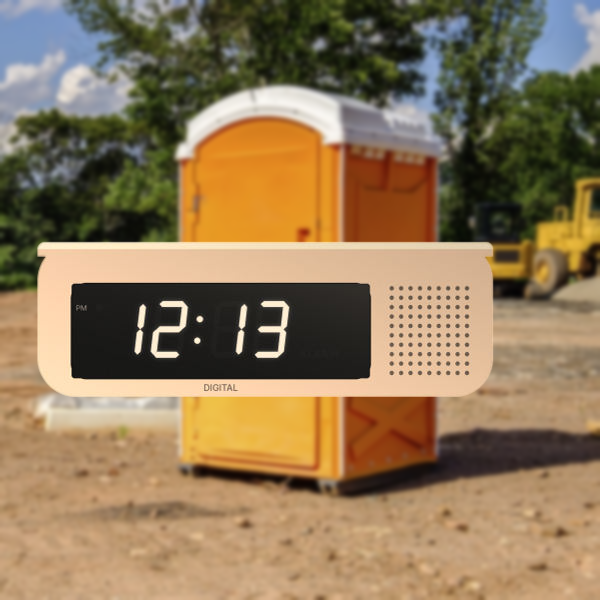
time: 12:13
